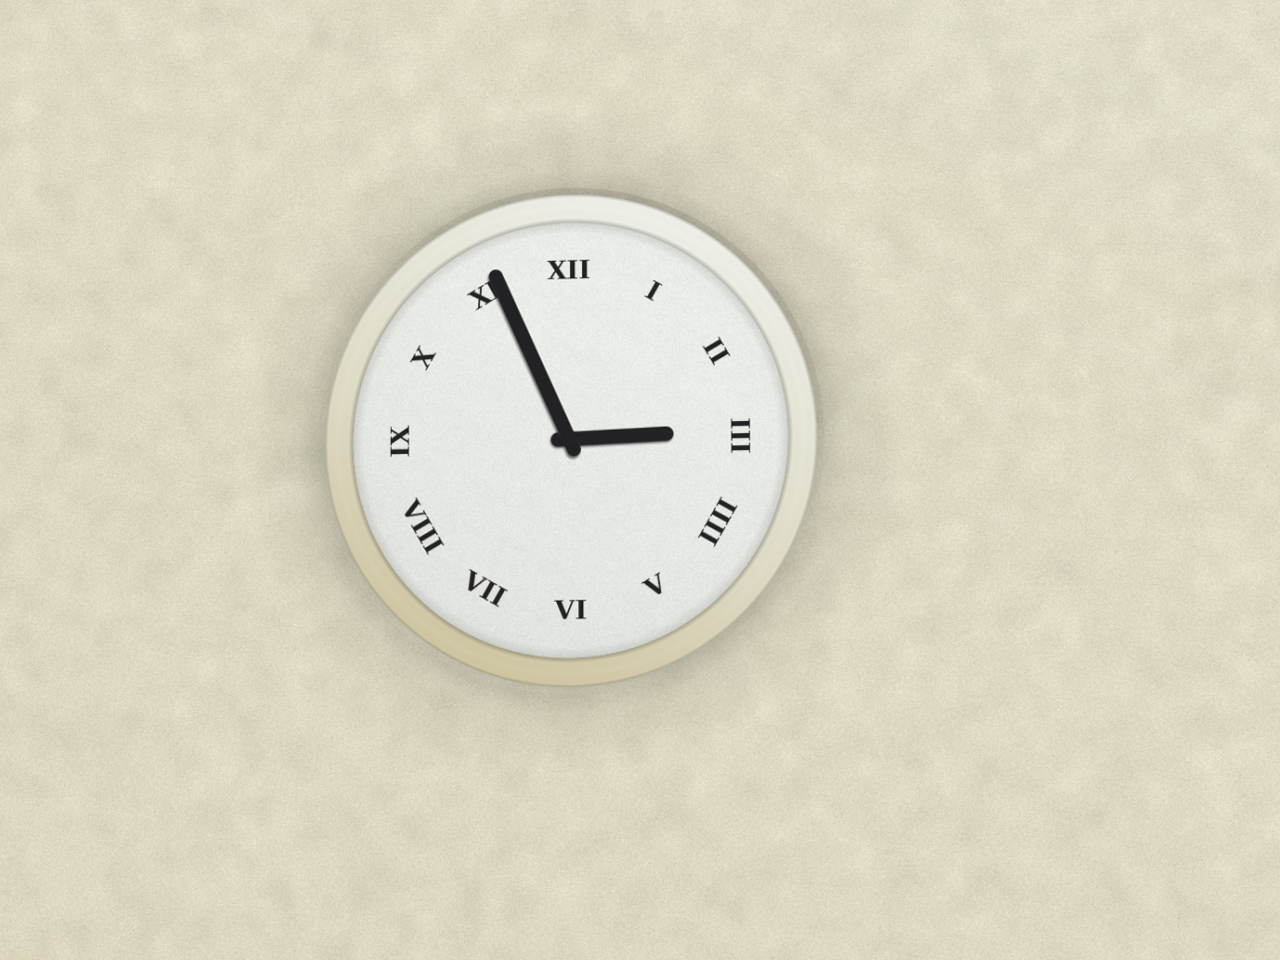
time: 2:56
